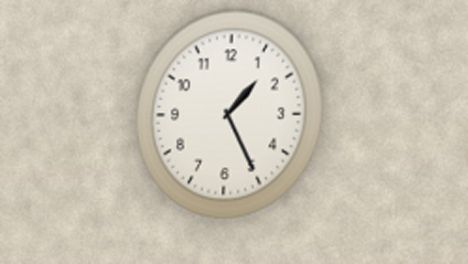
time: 1:25
